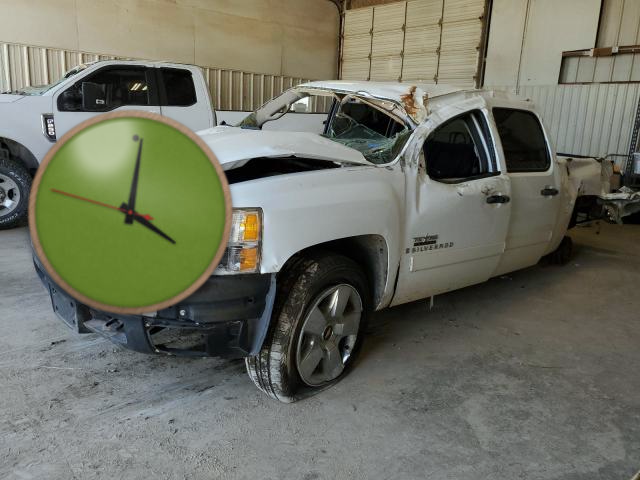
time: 4:00:47
